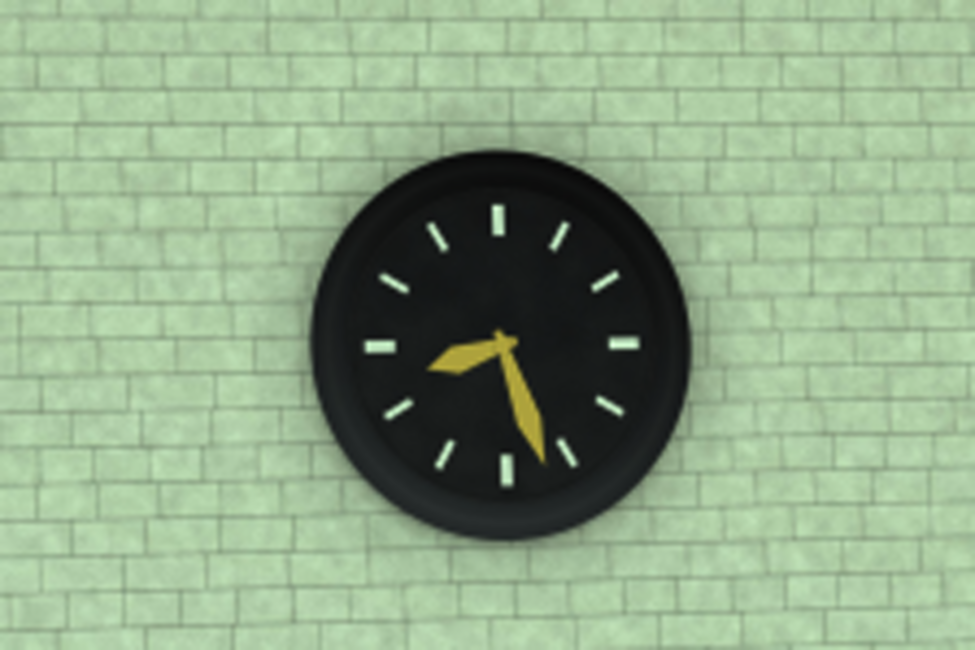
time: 8:27
